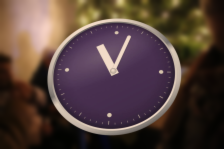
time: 11:03
